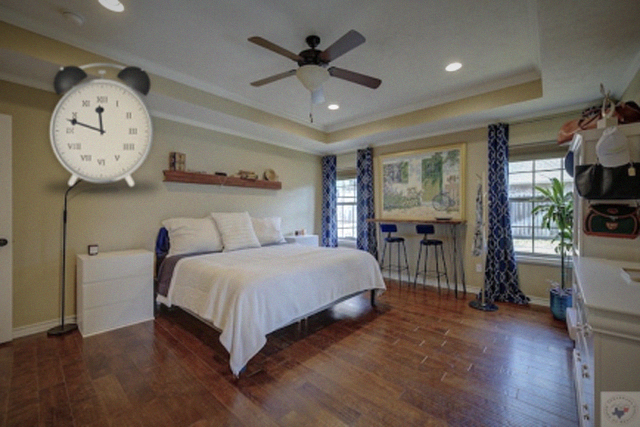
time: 11:48
